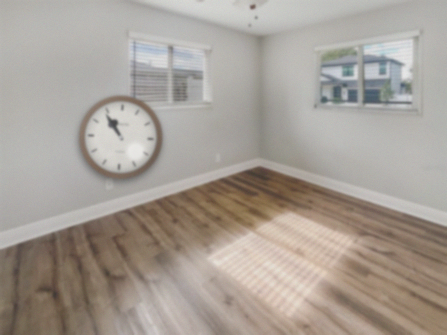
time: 10:54
